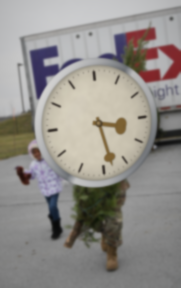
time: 3:28
